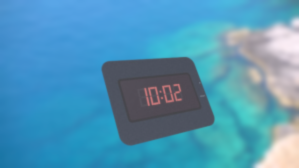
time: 10:02
